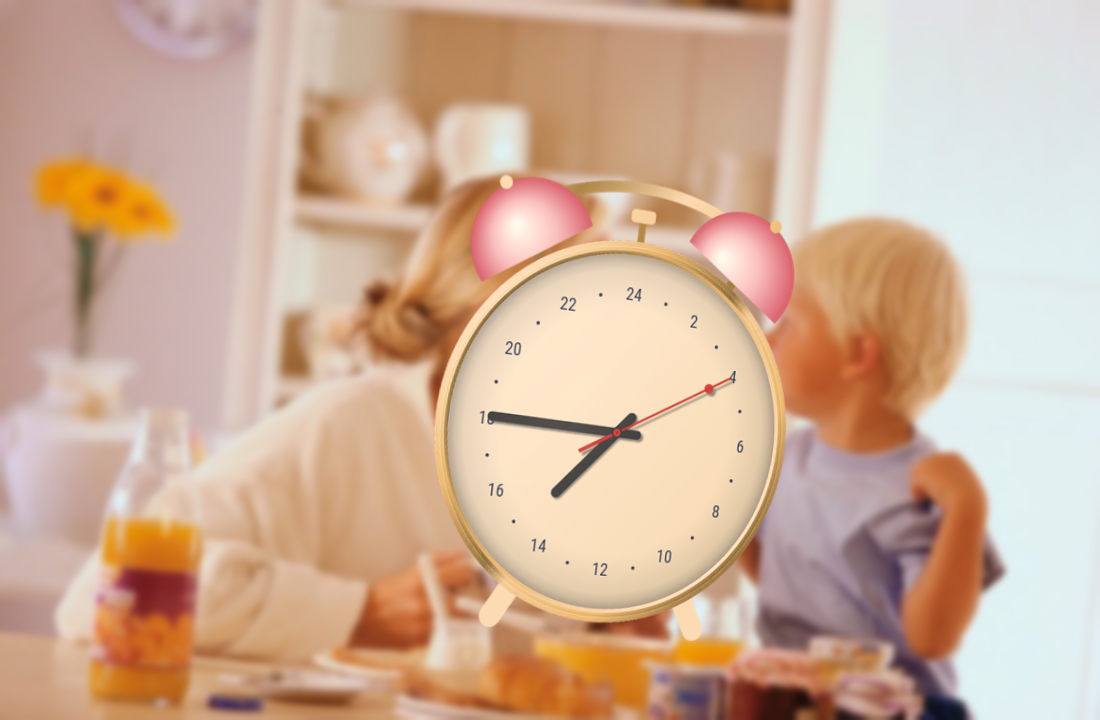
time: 14:45:10
